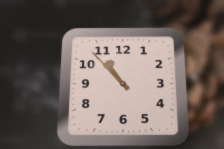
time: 10:53
